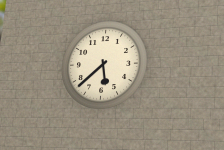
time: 5:38
